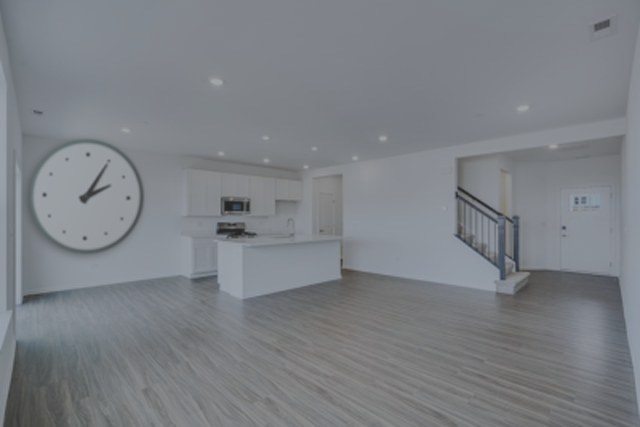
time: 2:05
